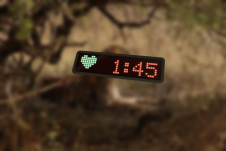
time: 1:45
